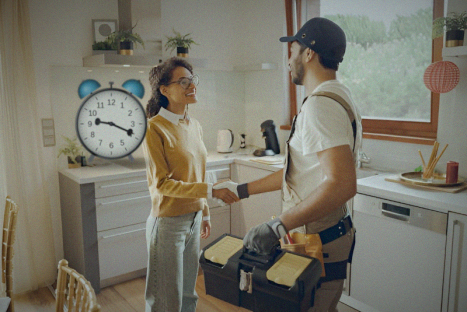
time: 9:19
